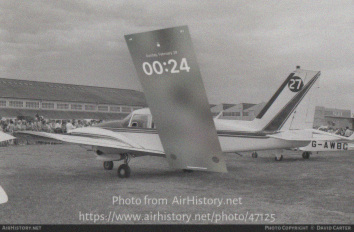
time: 0:24
